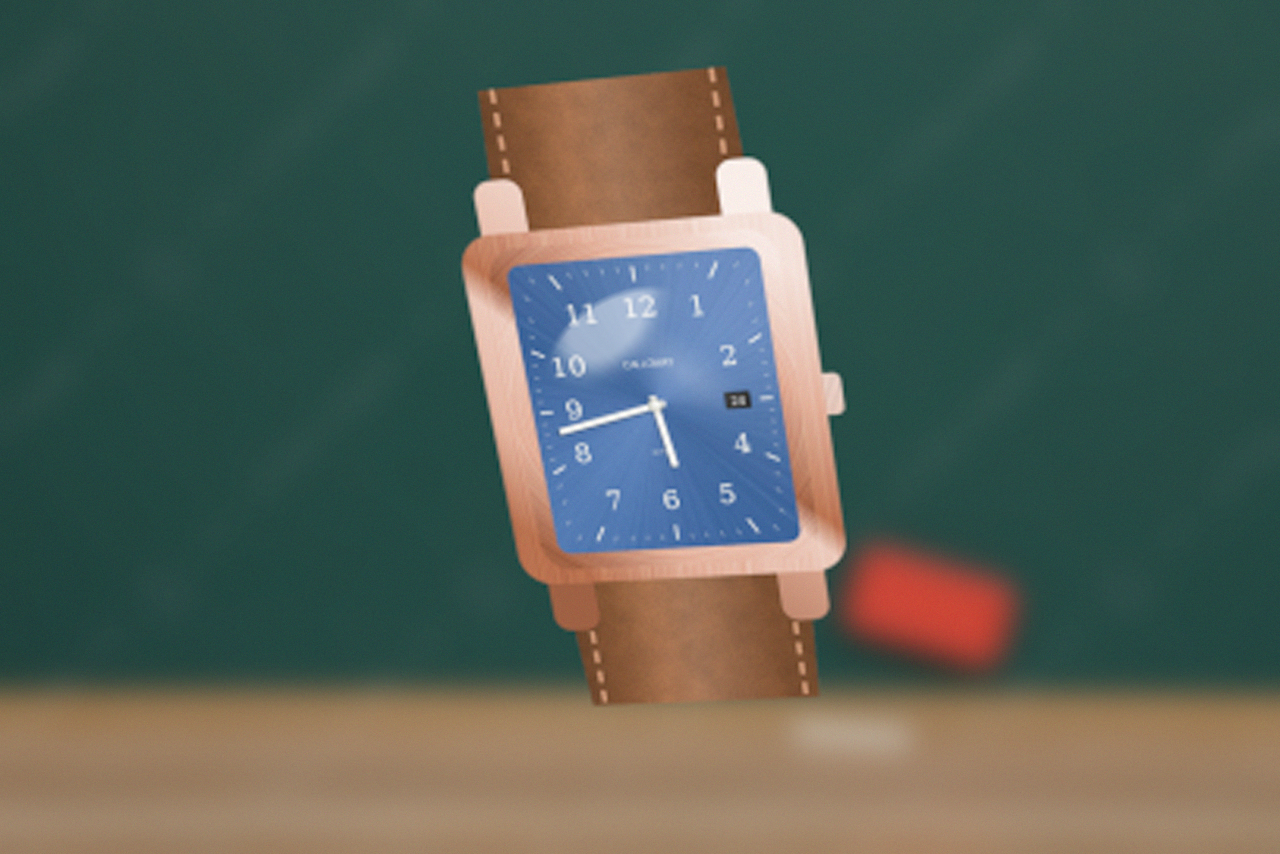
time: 5:43
